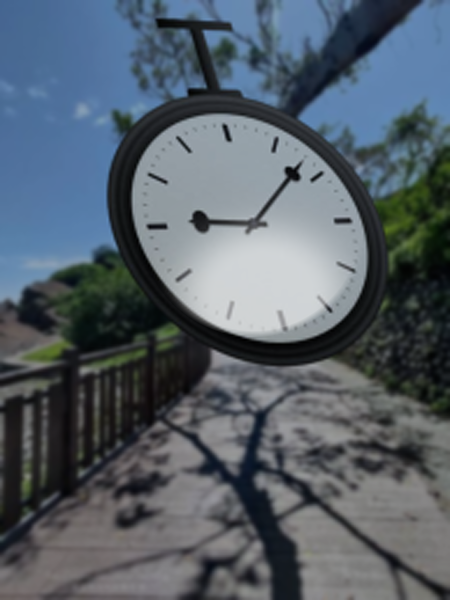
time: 9:08
